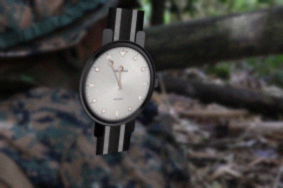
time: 11:55
